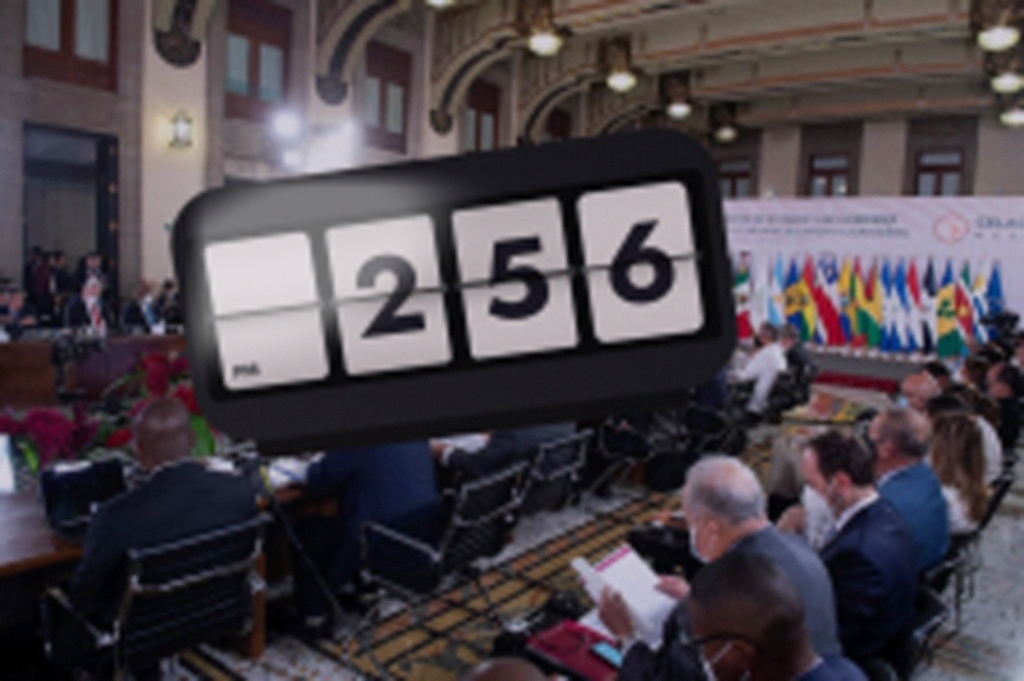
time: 2:56
